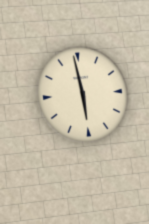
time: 5:59
